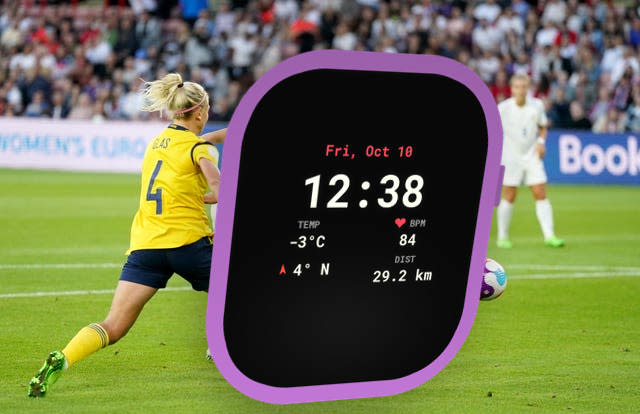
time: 12:38
